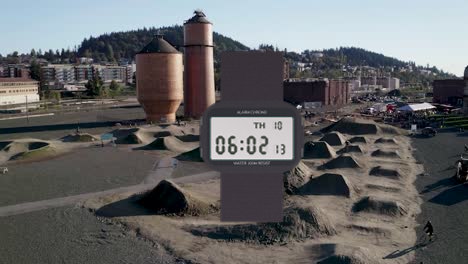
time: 6:02:13
